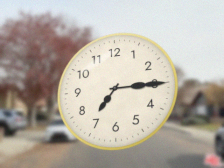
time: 7:15
